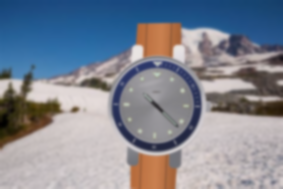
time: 10:22
